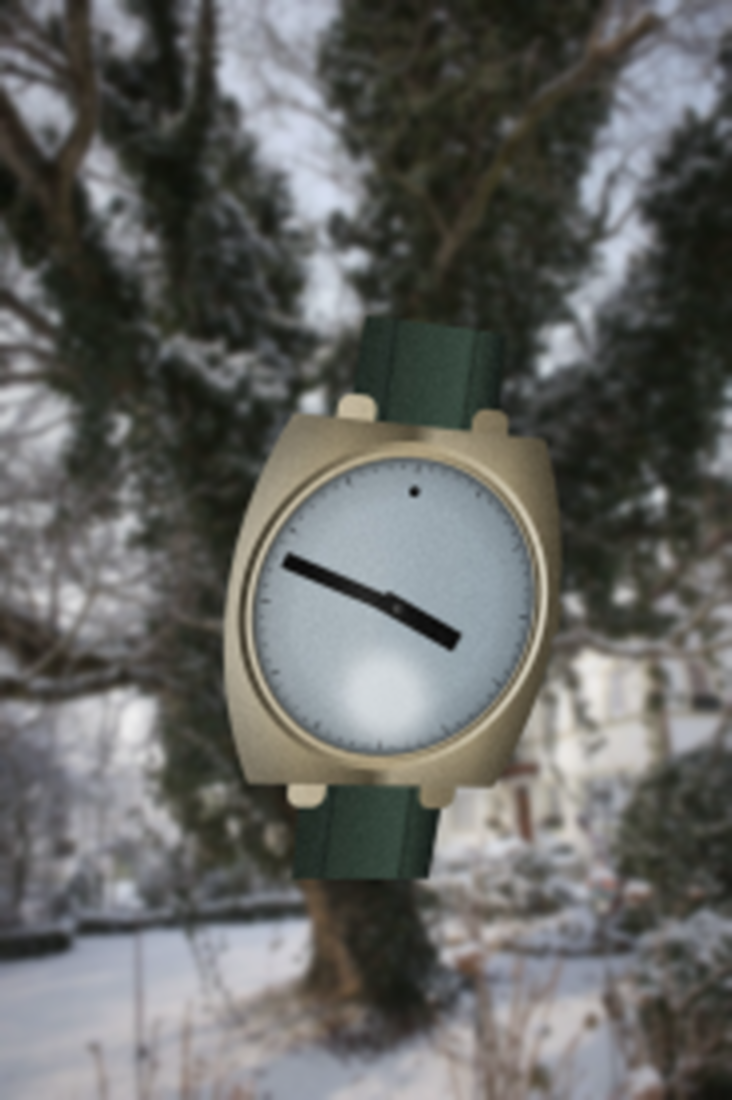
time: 3:48
